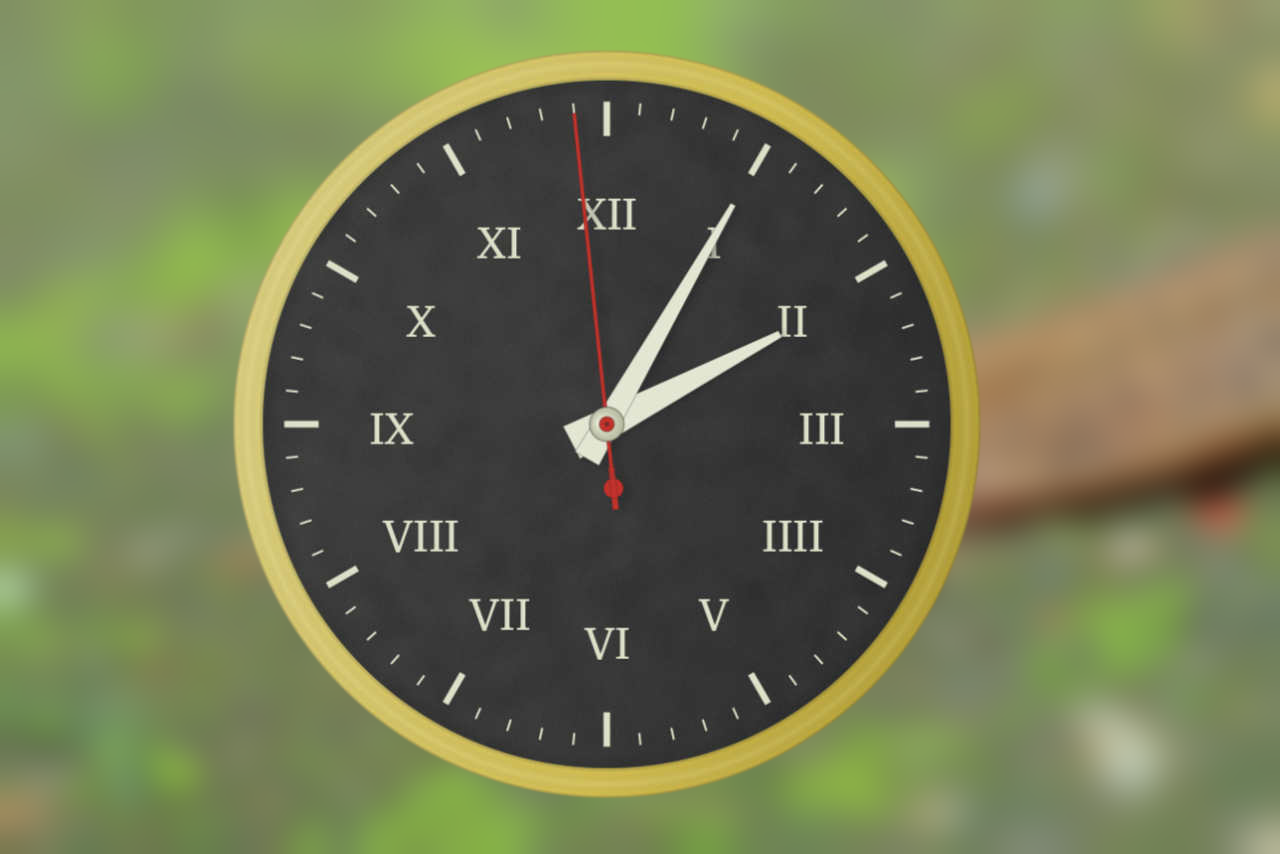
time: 2:04:59
